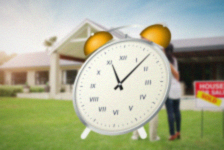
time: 11:07
